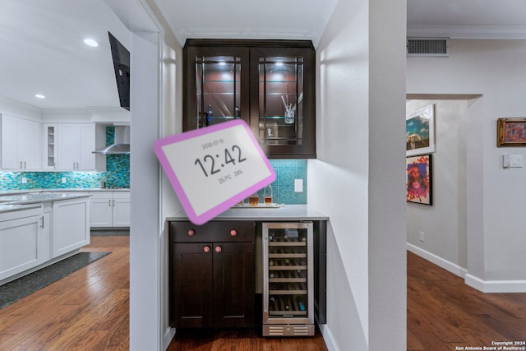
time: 12:42
